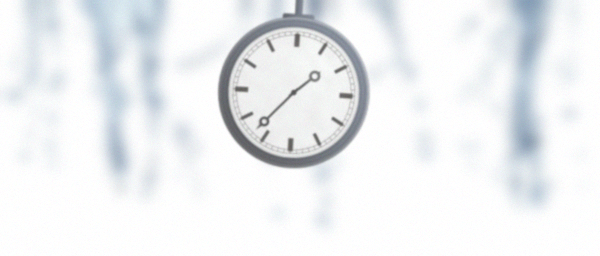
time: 1:37
